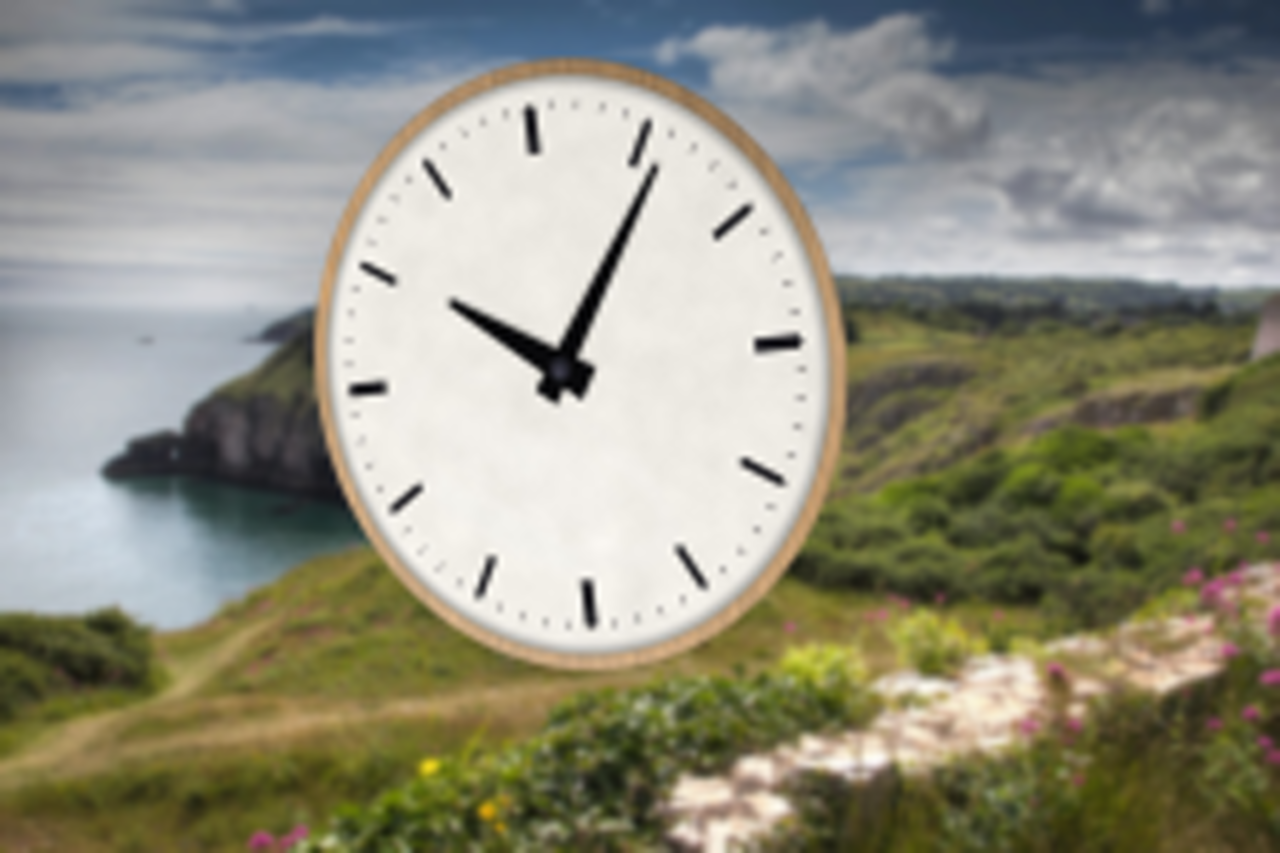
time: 10:06
